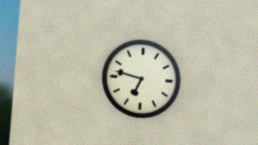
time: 6:47
